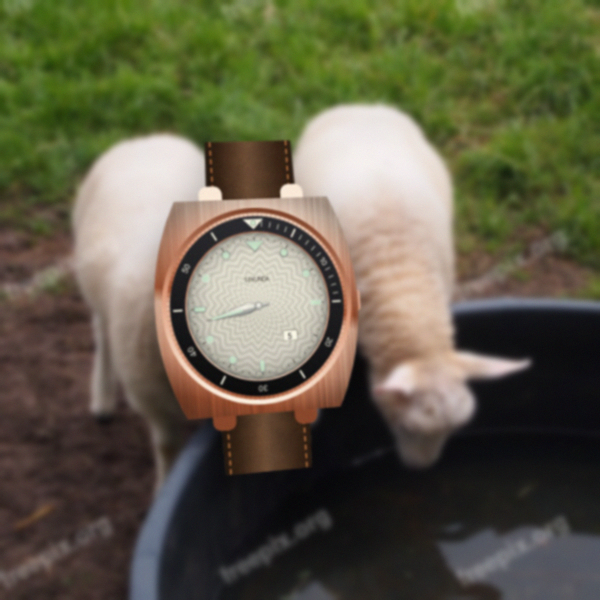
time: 8:43
